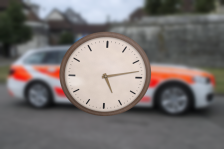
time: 5:13
